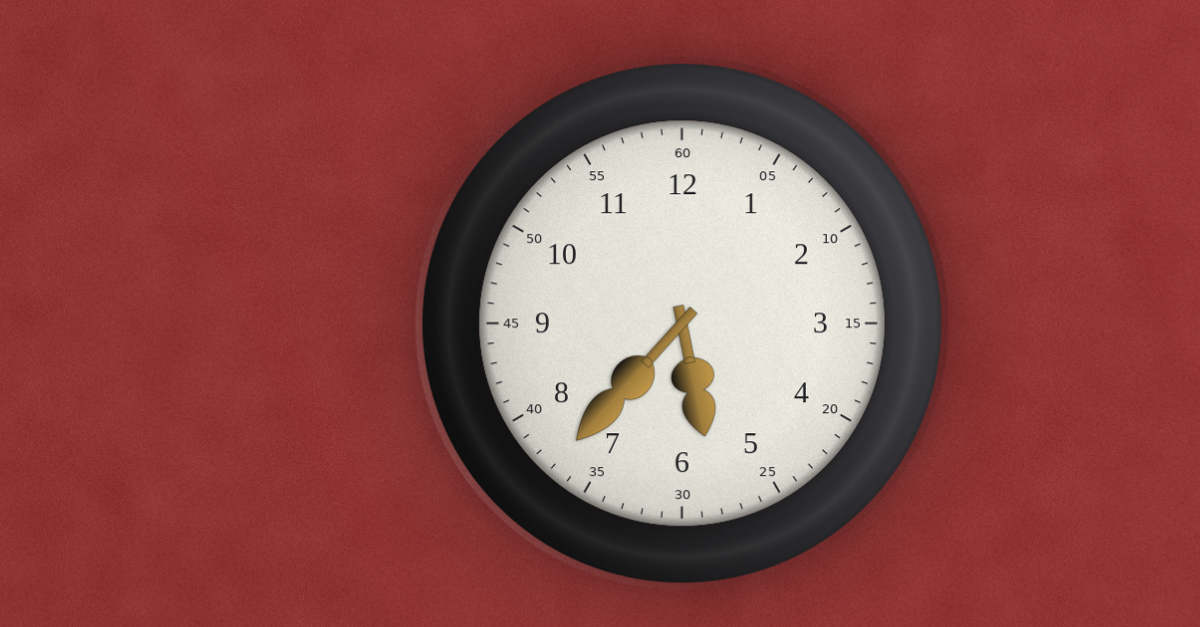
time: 5:37
